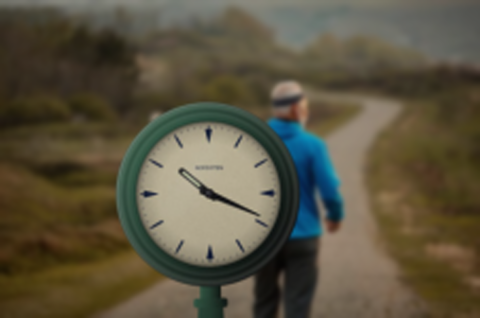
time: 10:19
